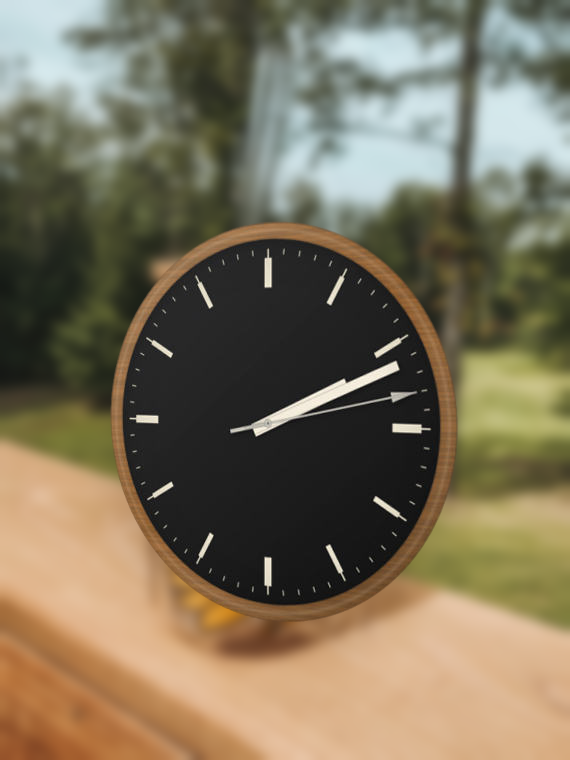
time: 2:11:13
